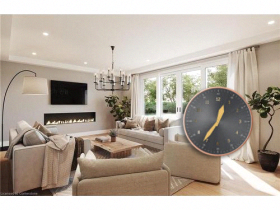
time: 12:36
